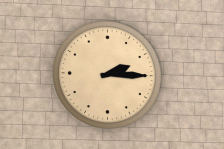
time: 2:15
